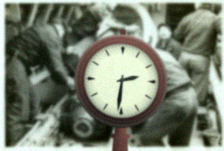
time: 2:31
